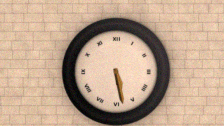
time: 5:28
